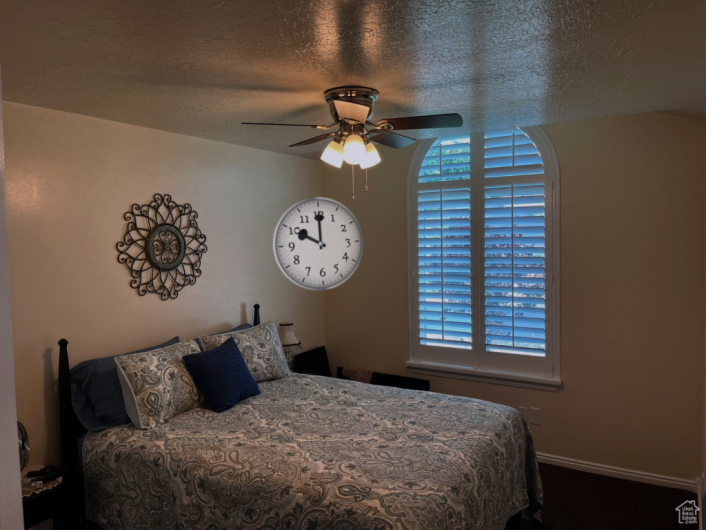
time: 10:00
